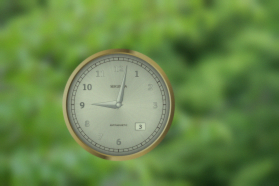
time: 9:02
